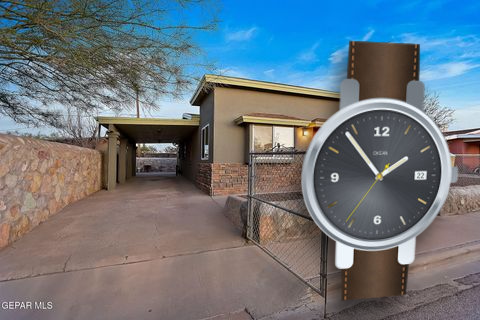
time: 1:53:36
